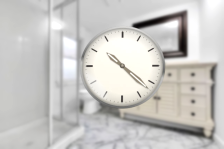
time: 10:22
